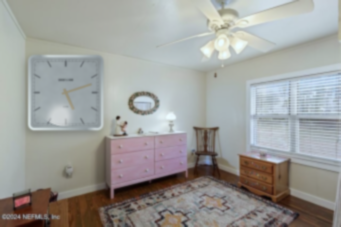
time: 5:12
